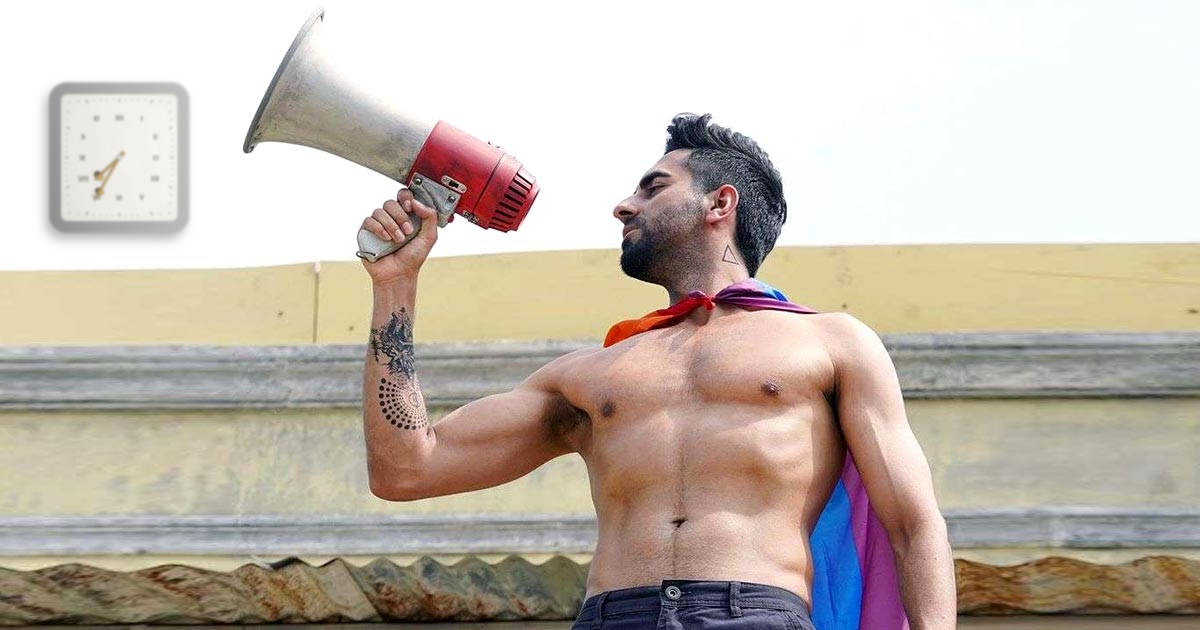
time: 7:35
